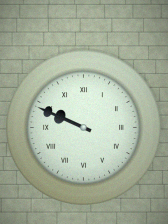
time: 9:49
